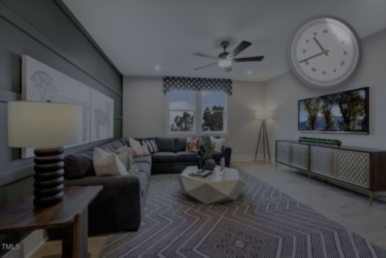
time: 10:41
